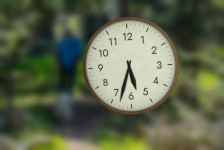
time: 5:33
